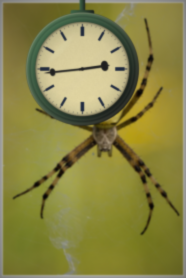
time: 2:44
